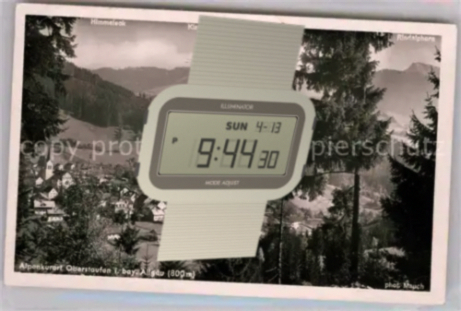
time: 9:44:30
